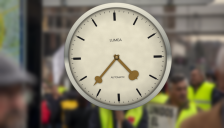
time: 4:37
